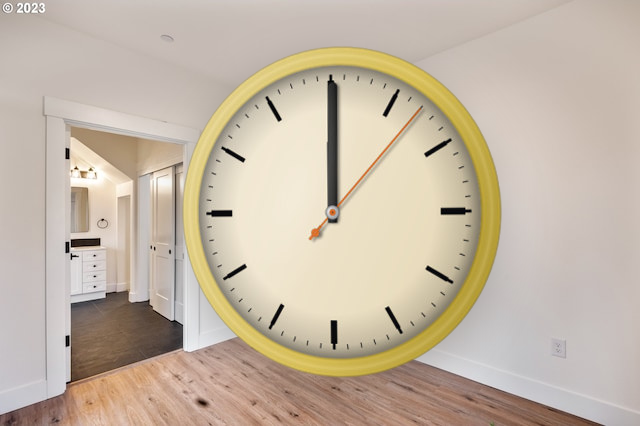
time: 12:00:07
